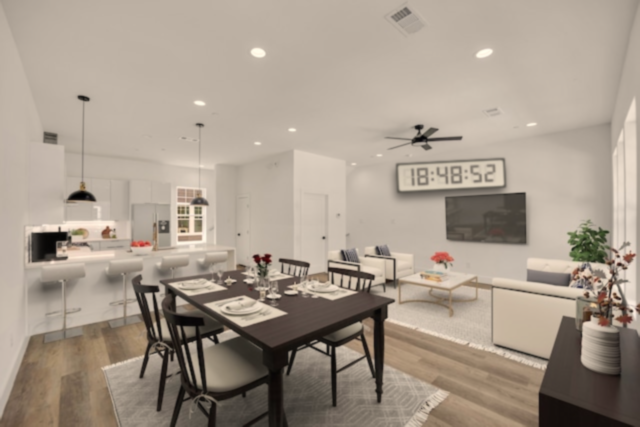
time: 18:48:52
